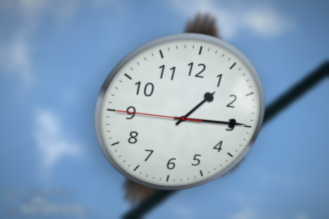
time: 1:14:45
